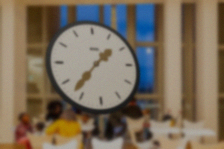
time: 1:37
